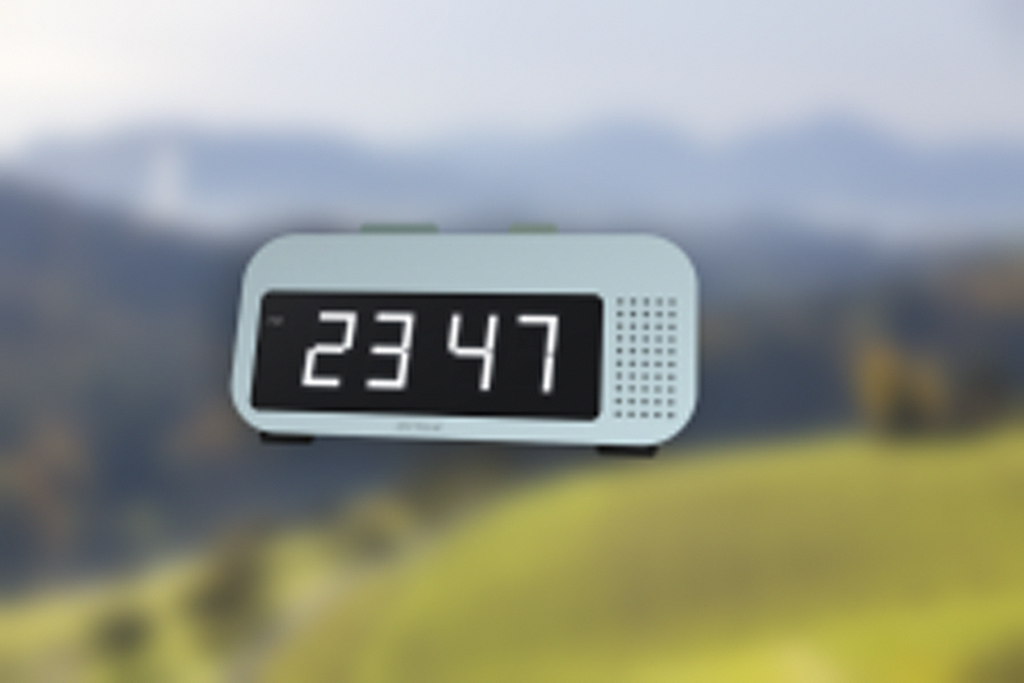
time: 23:47
